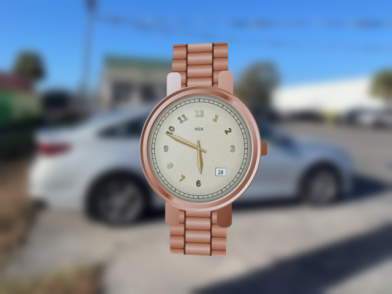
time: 5:49
